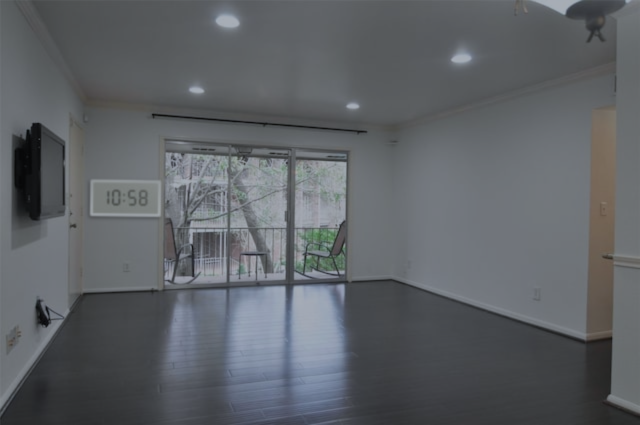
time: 10:58
